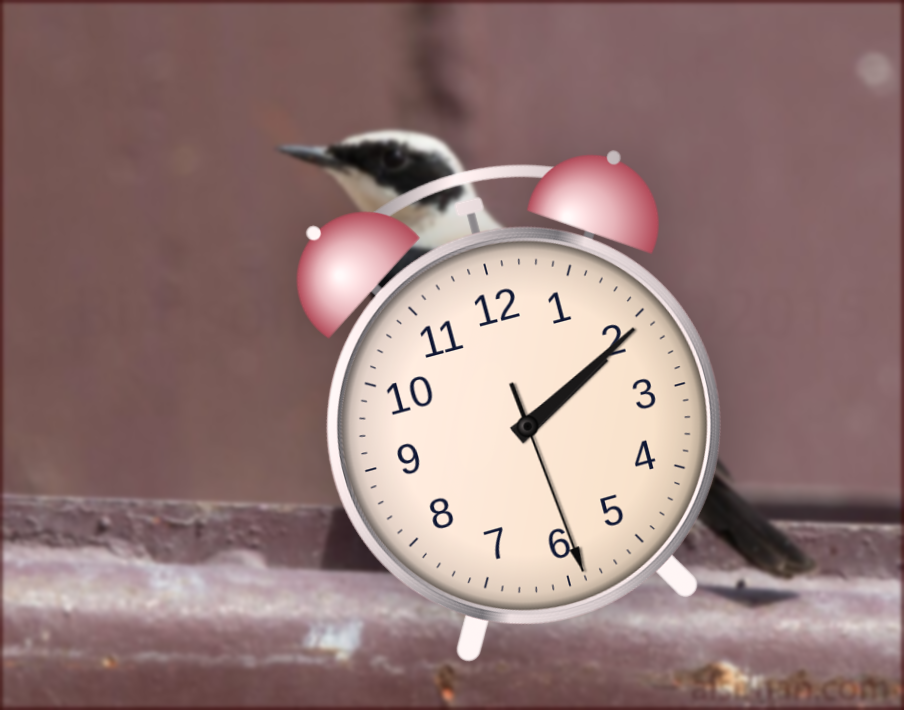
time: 2:10:29
